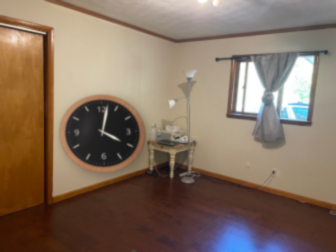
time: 4:02
